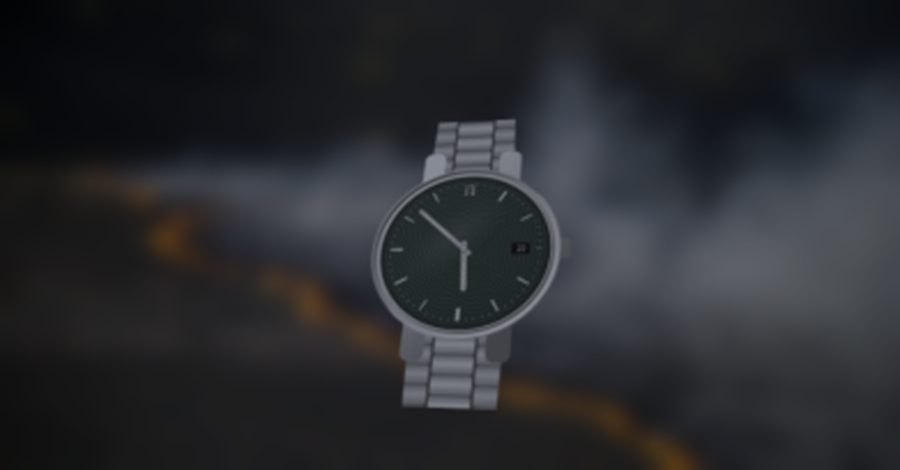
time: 5:52
